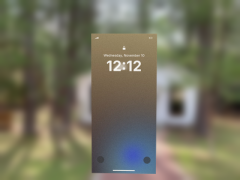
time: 12:12
